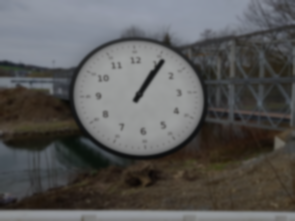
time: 1:06
